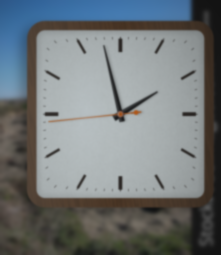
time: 1:57:44
